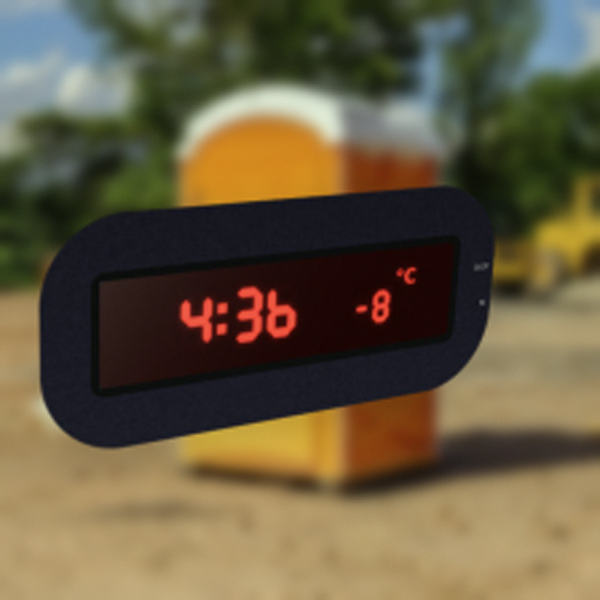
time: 4:36
